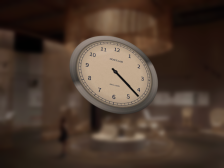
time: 4:22
